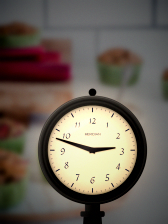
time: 2:48
